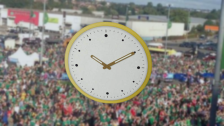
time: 10:10
